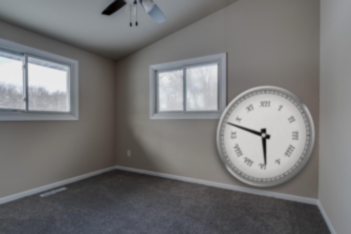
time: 5:48
